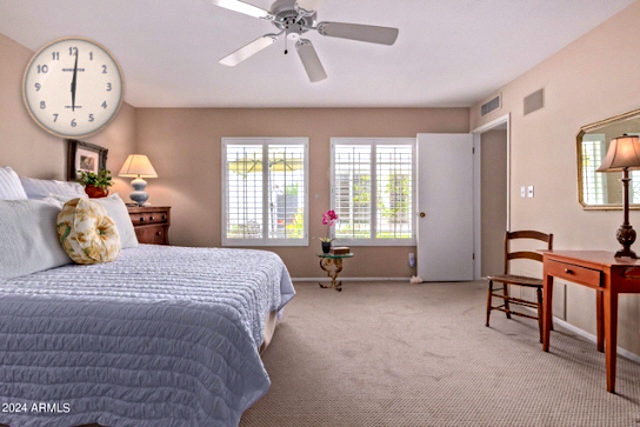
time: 6:01
